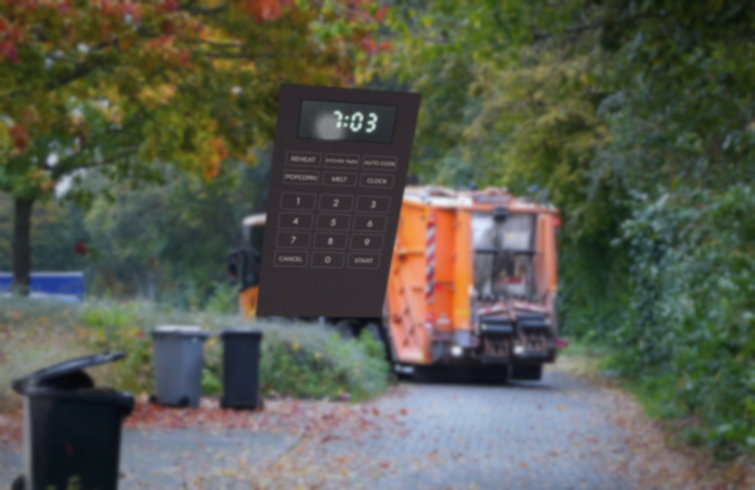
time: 7:03
